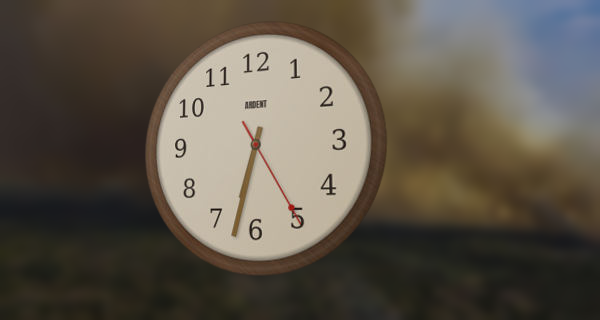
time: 6:32:25
